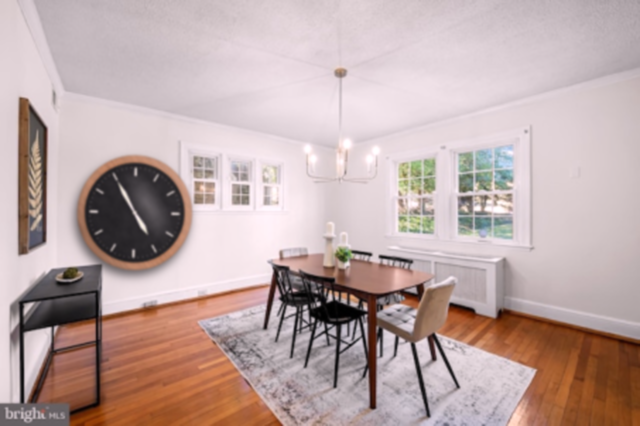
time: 4:55
